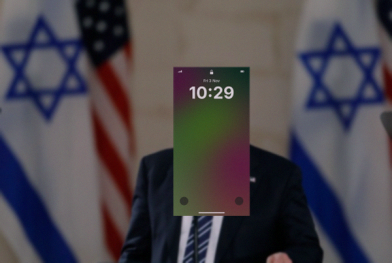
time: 10:29
